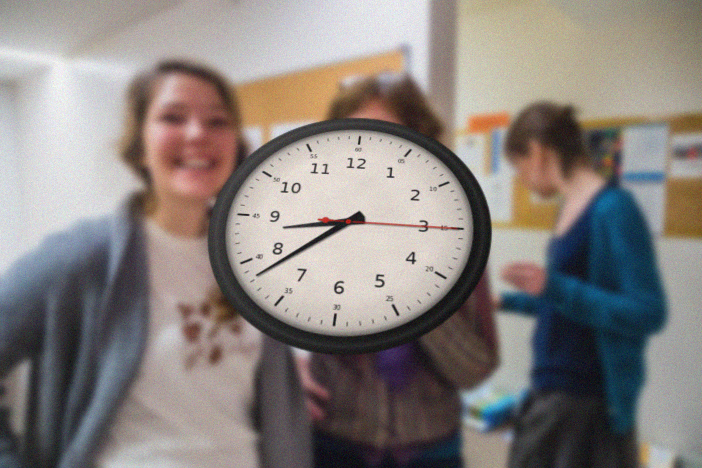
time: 8:38:15
